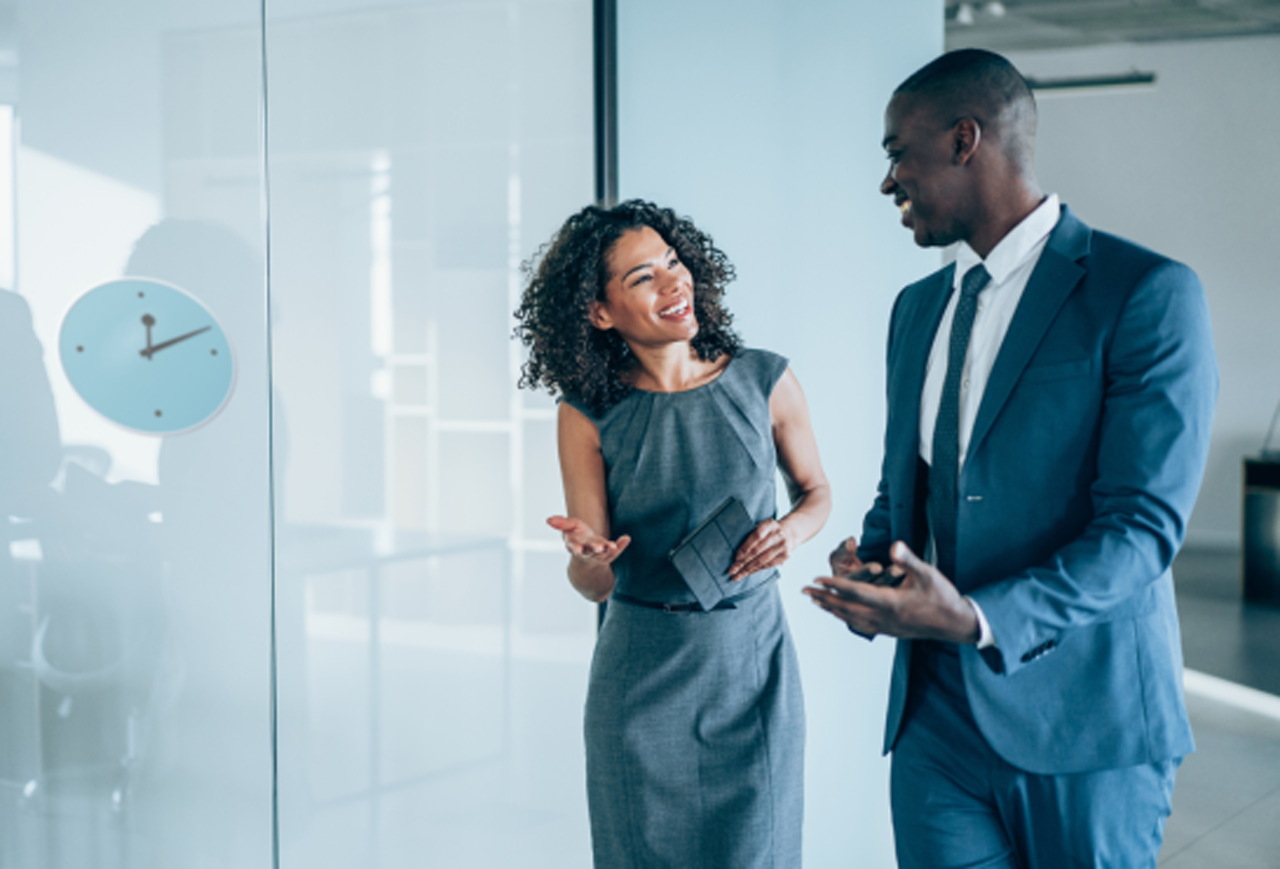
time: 12:11
